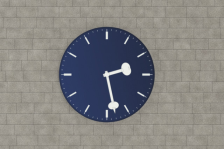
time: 2:28
